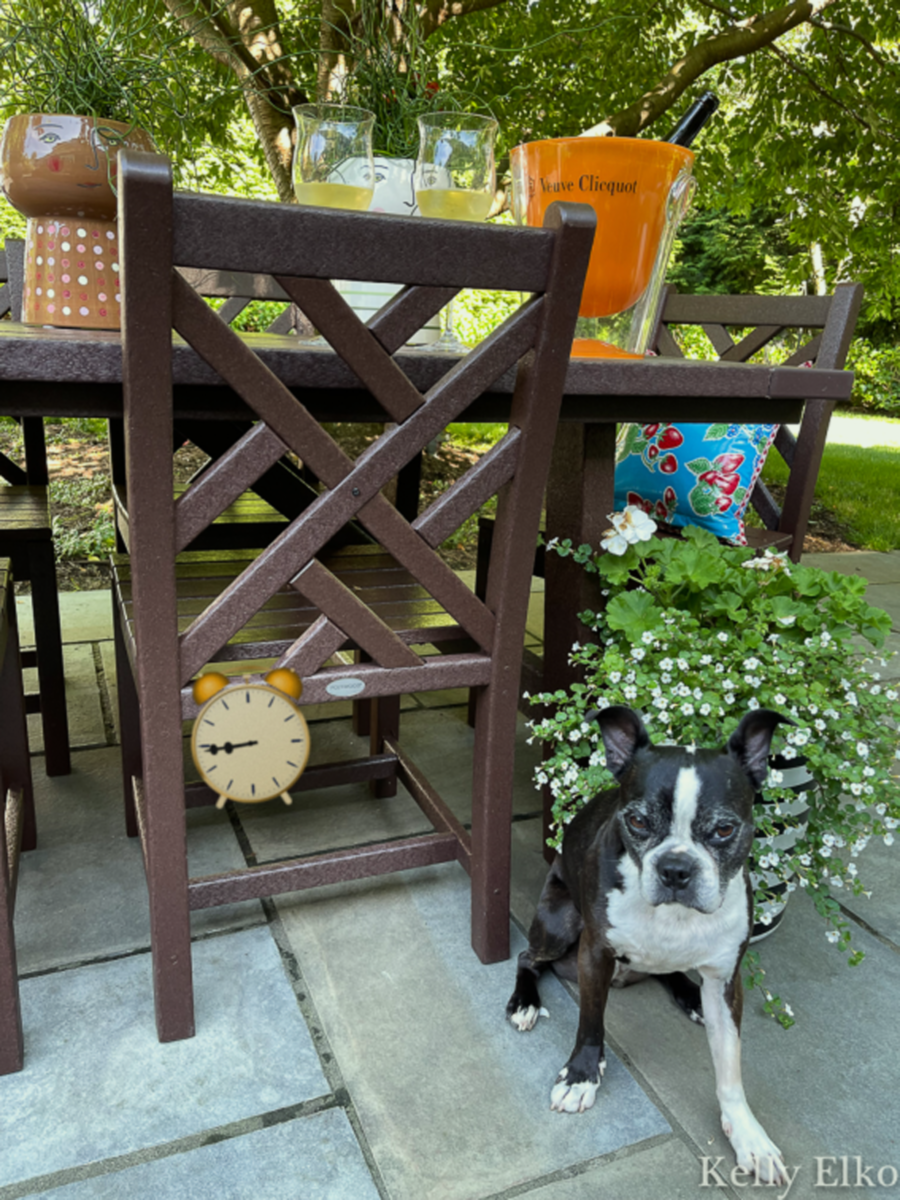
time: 8:44
